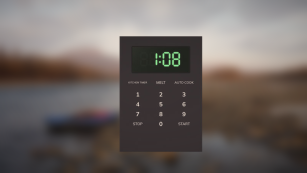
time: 1:08
